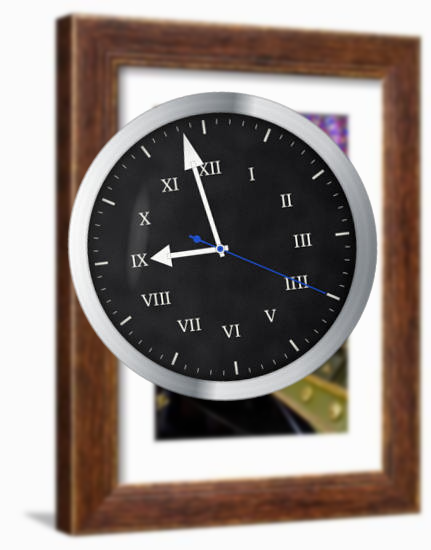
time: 8:58:20
